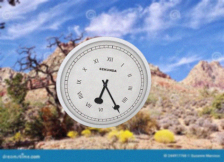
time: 6:24
